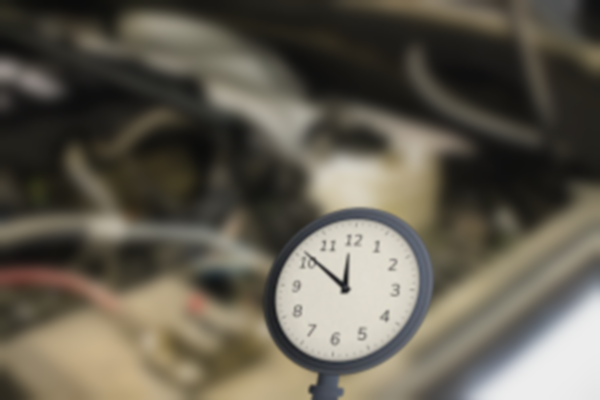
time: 11:51
